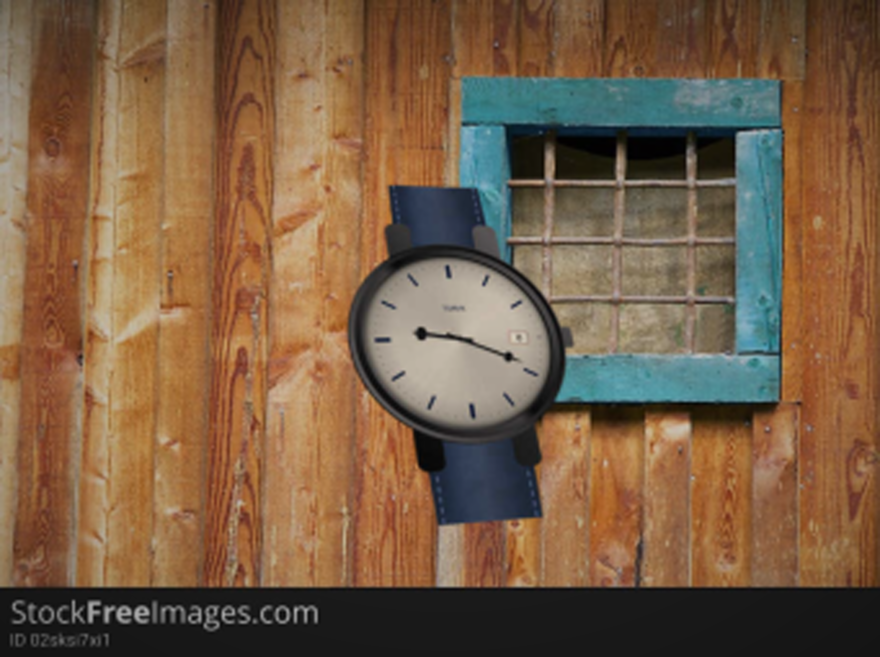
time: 9:19
